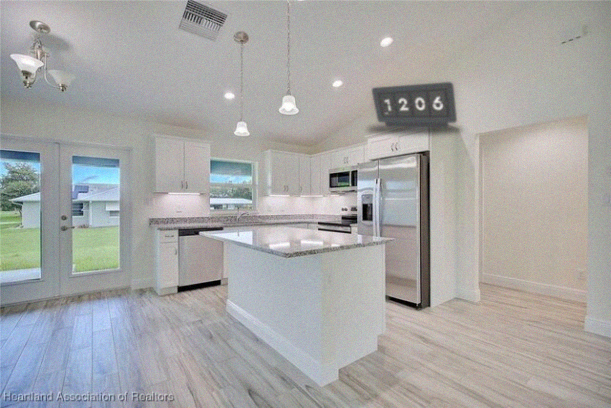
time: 12:06
